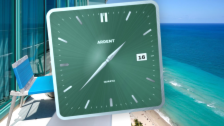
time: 1:38
